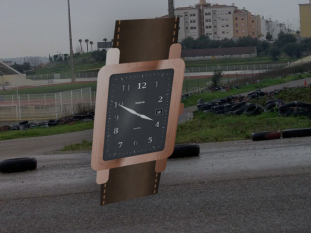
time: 3:50
